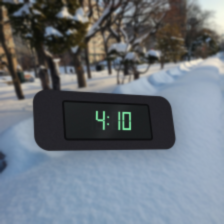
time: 4:10
